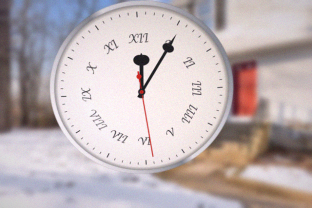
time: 12:05:29
